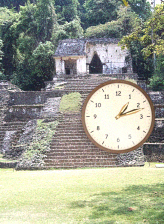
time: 1:12
